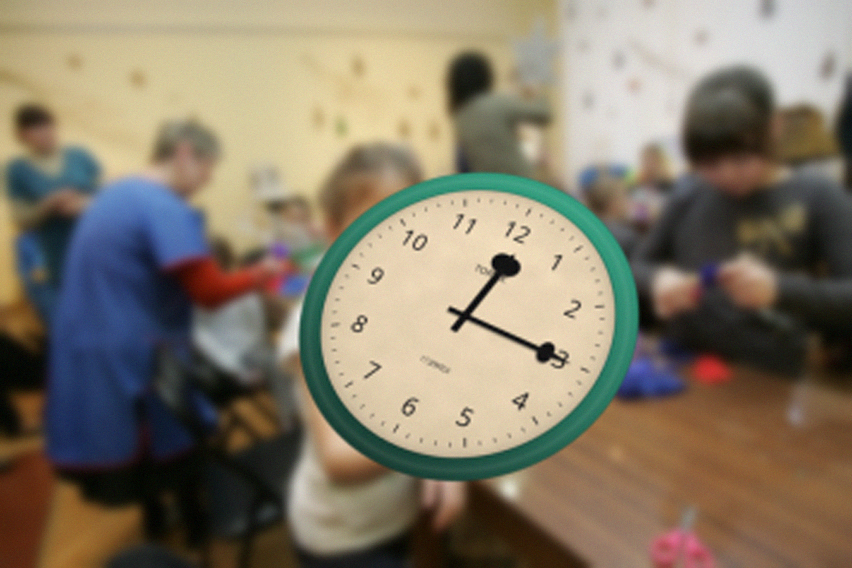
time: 12:15
